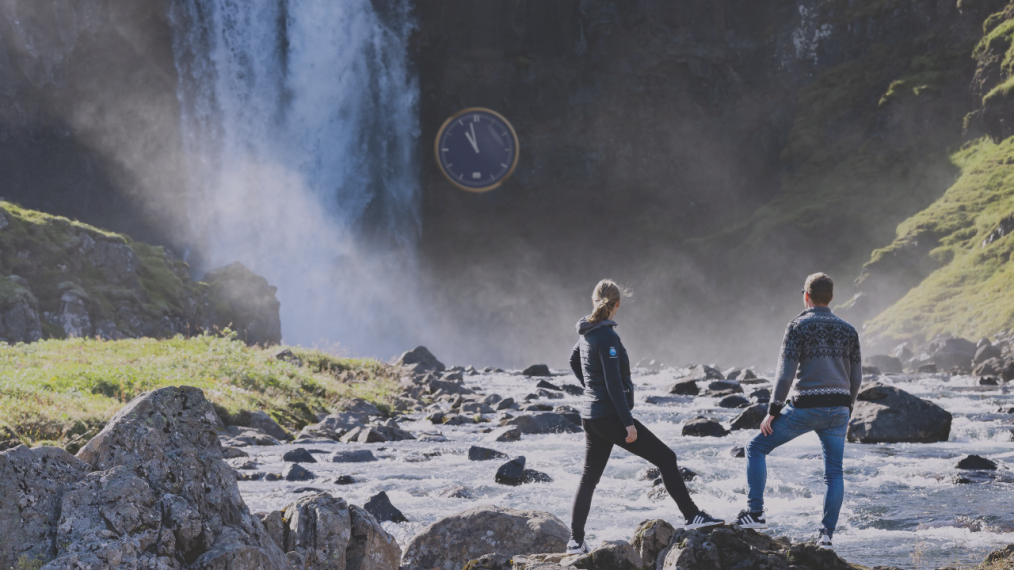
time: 10:58
